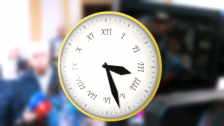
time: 3:27
